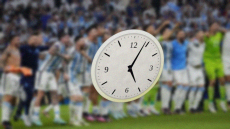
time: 5:04
